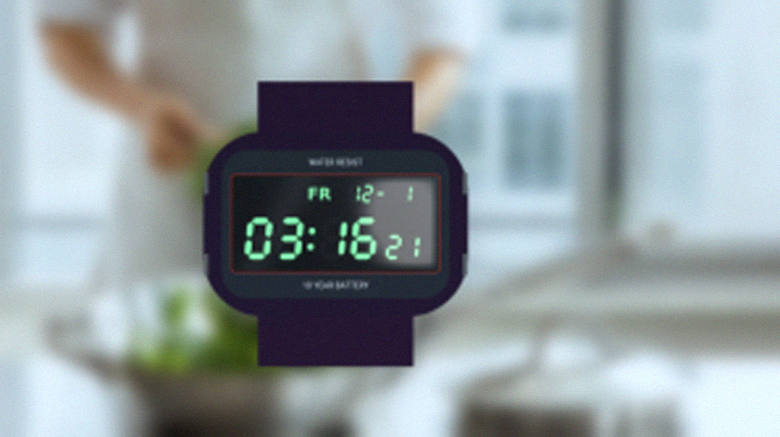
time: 3:16:21
